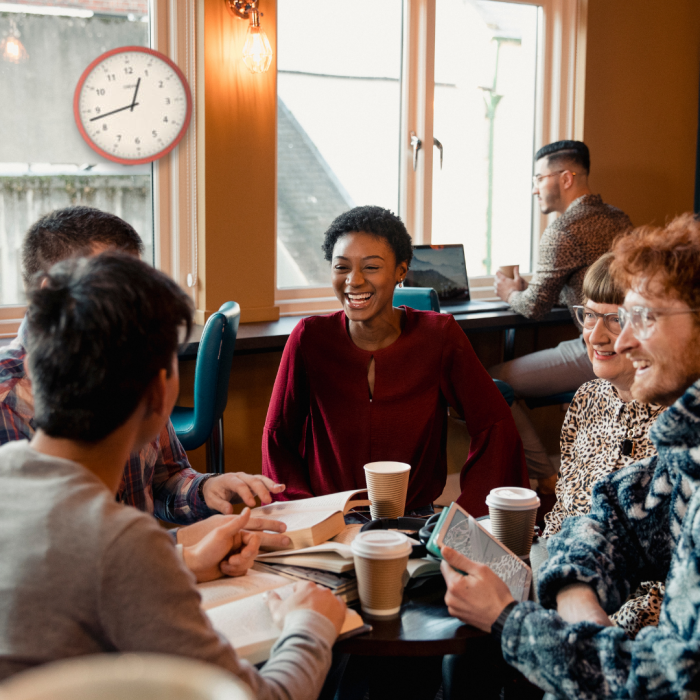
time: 12:43
